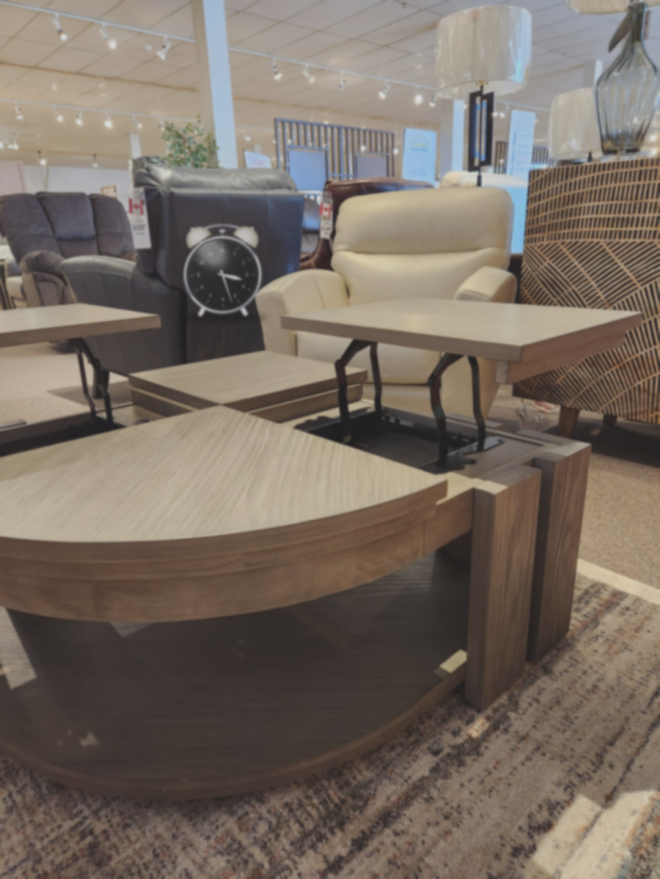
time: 3:27
